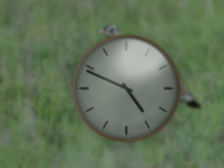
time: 4:49
